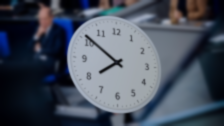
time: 7:51
